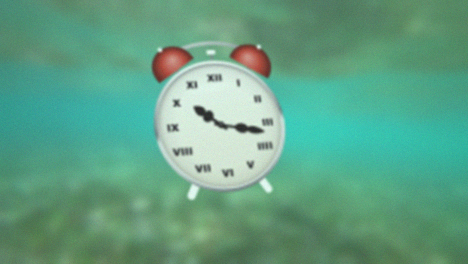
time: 10:17
